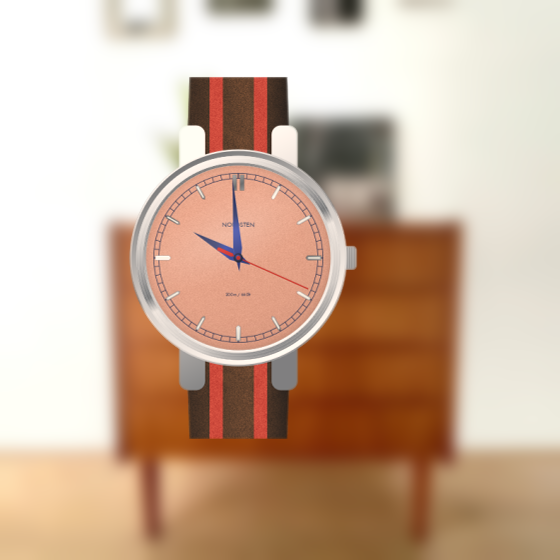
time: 9:59:19
